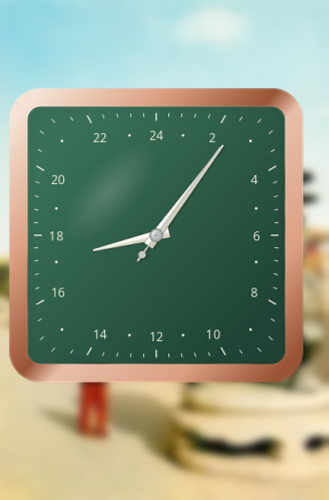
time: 17:06:06
